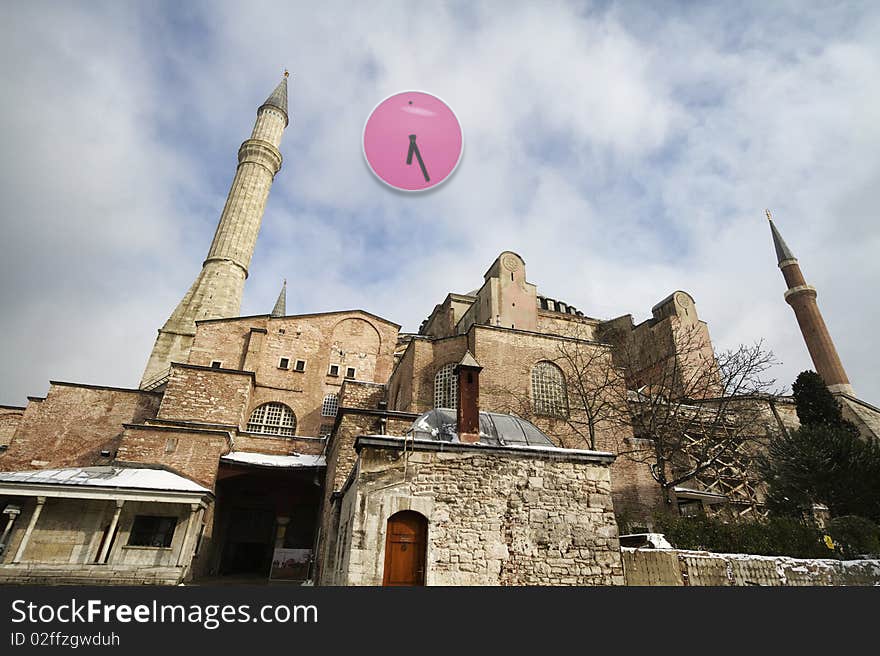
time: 6:27
